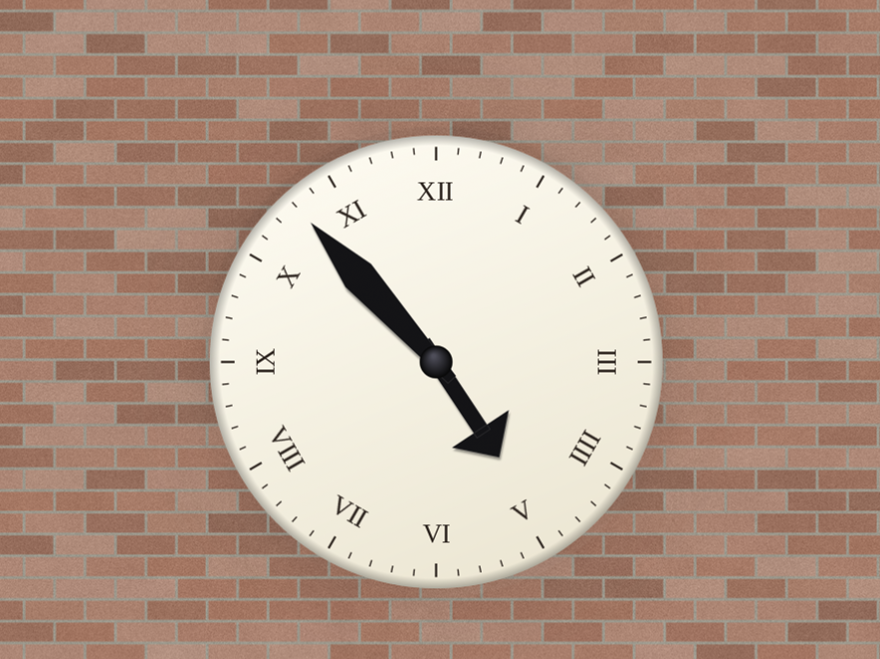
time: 4:53
